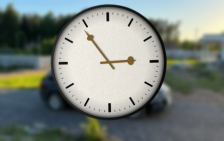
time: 2:54
